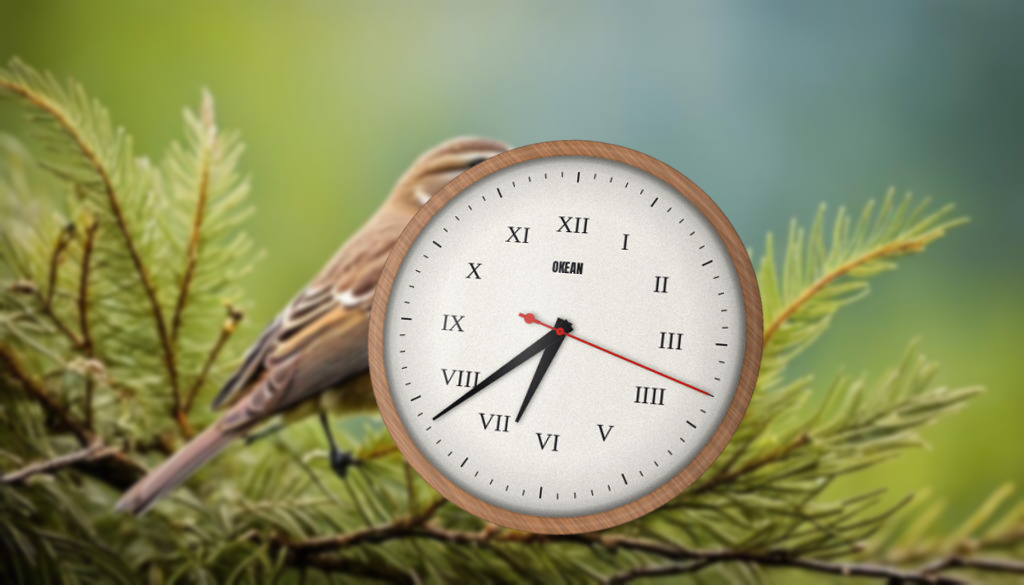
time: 6:38:18
